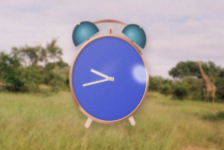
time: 9:43
